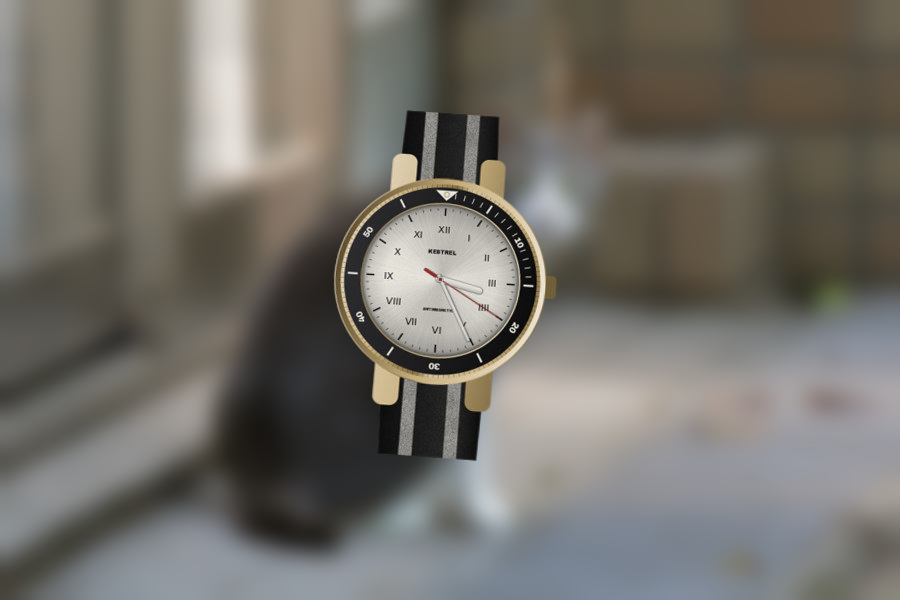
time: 3:25:20
